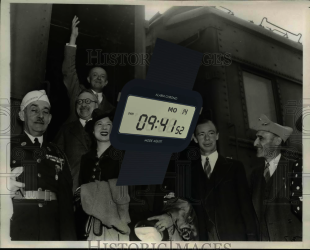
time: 9:41:52
